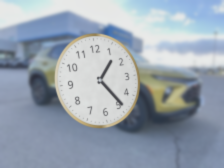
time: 1:24
